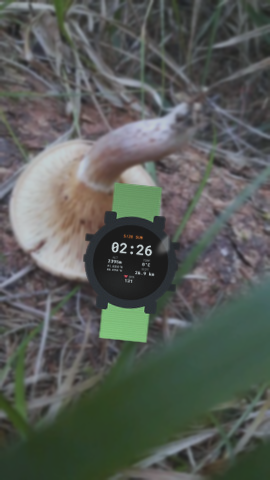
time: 2:26
